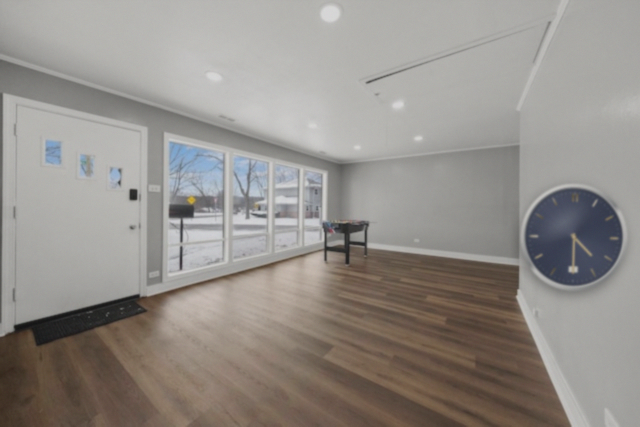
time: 4:30
